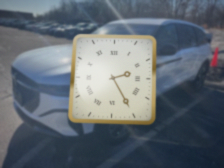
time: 2:25
